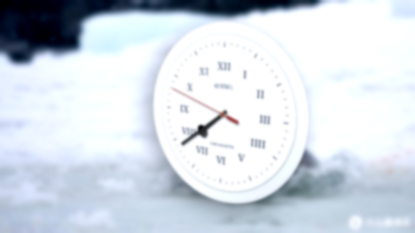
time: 7:38:48
